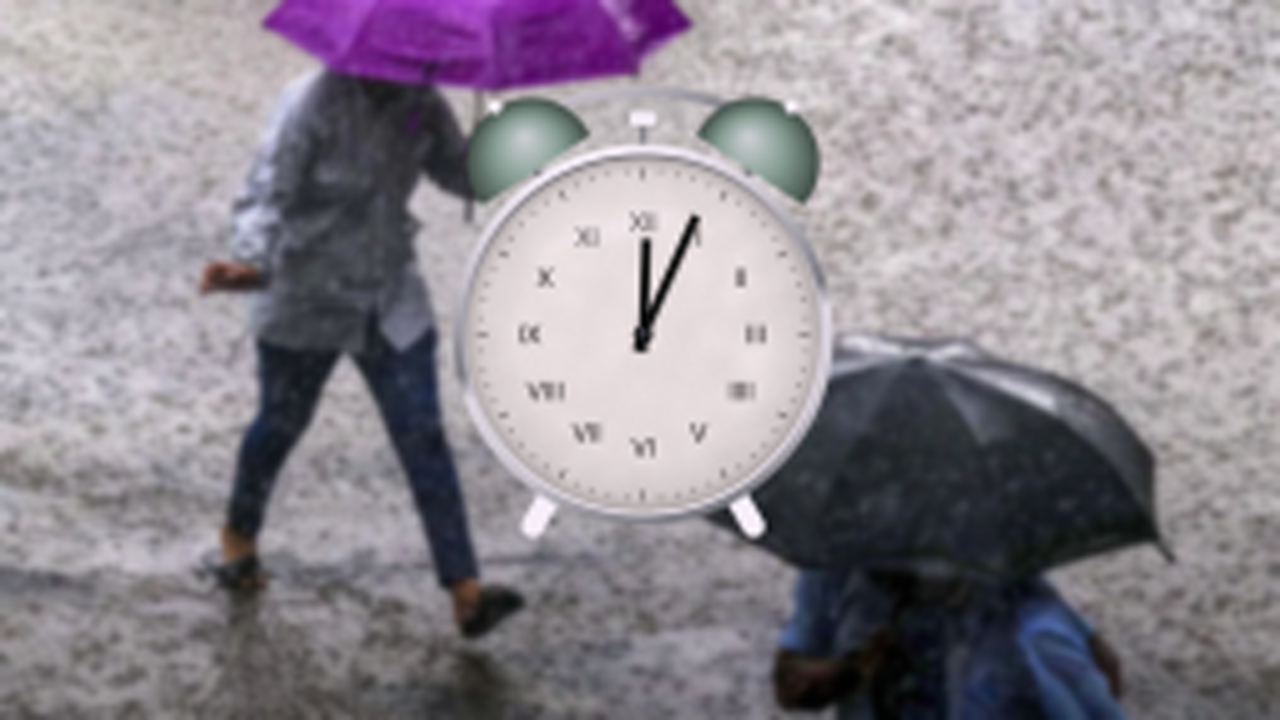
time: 12:04
